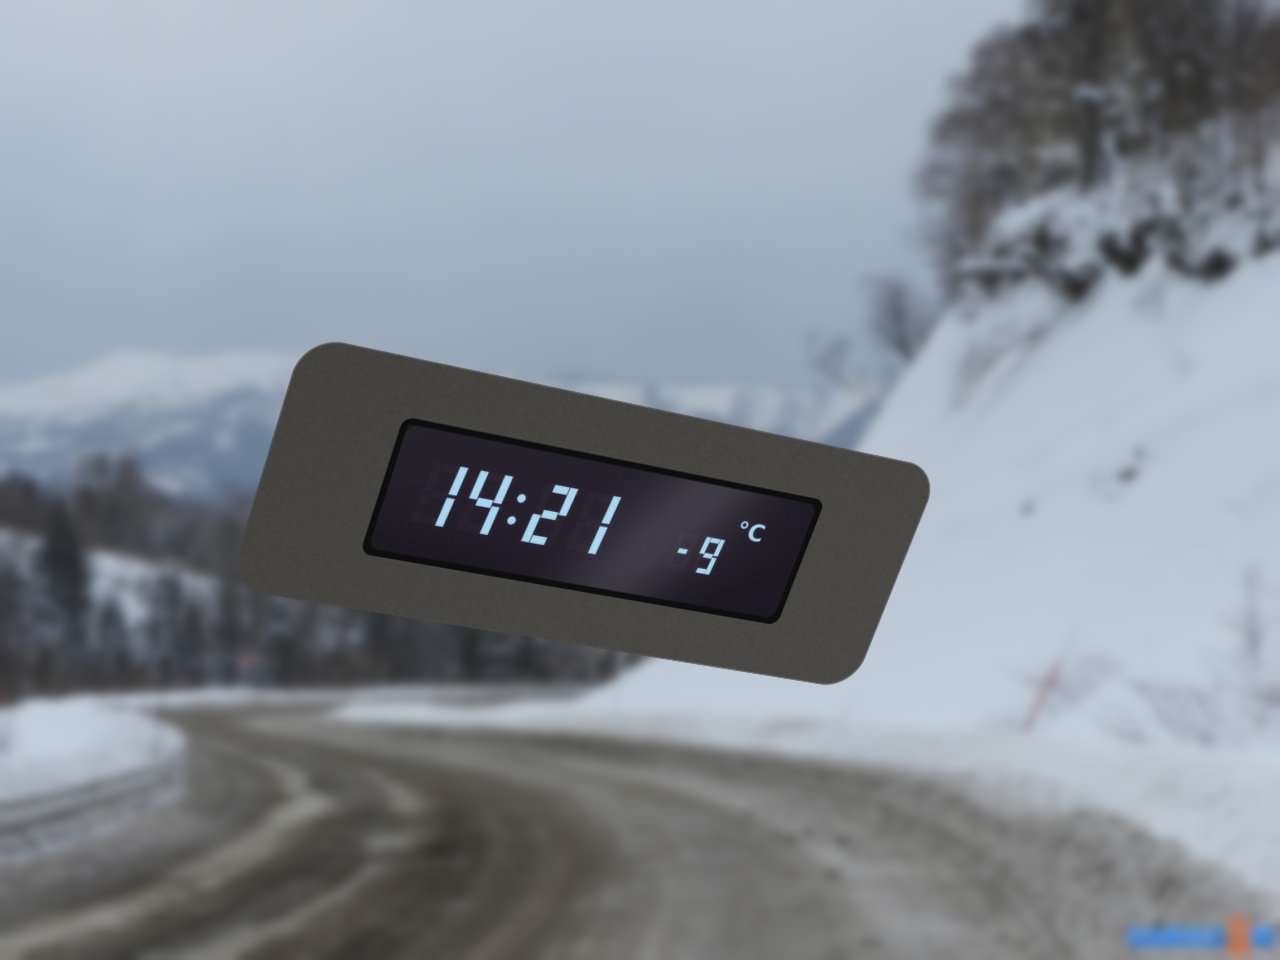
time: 14:21
